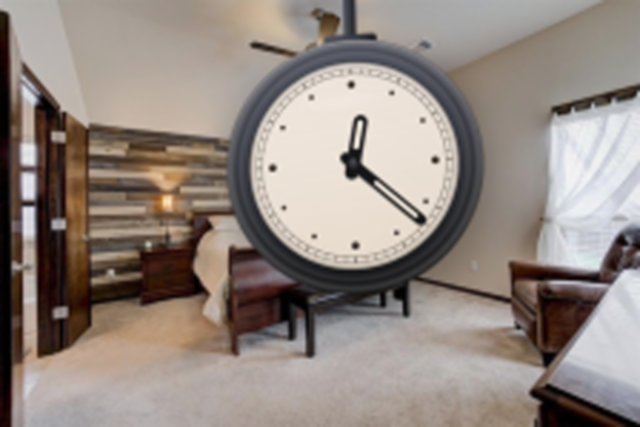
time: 12:22
